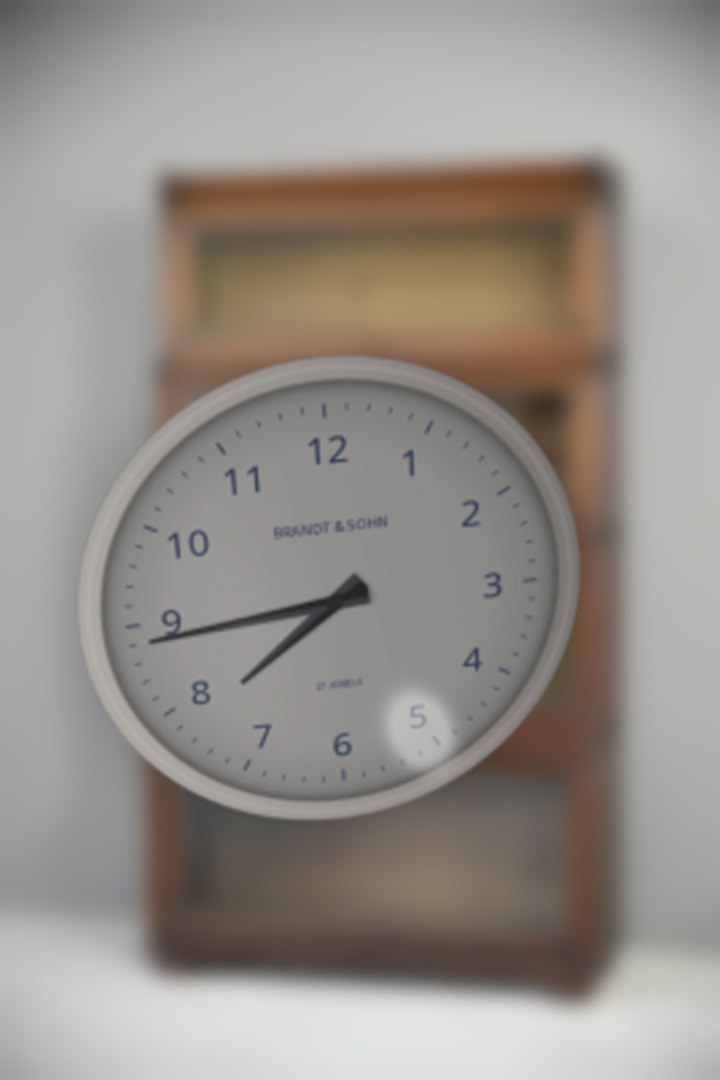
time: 7:44
